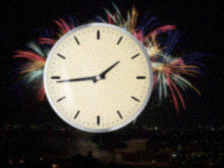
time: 1:44
